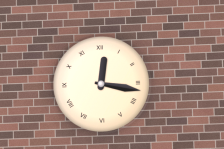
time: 12:17
